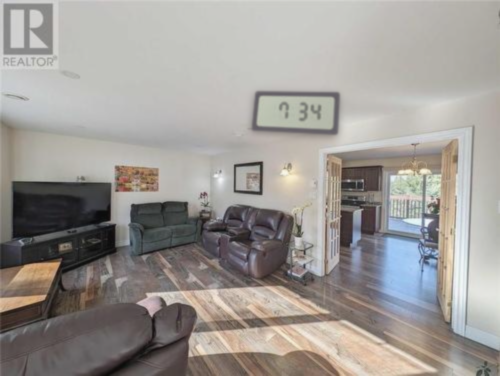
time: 7:34
